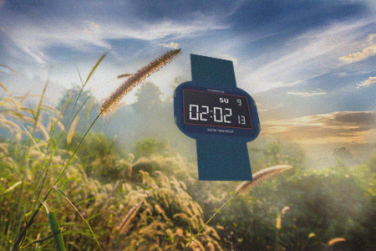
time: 2:02:13
